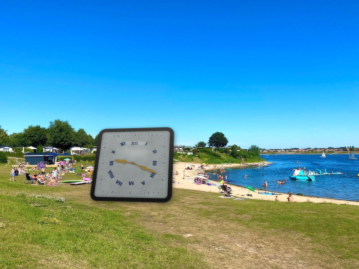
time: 9:19
